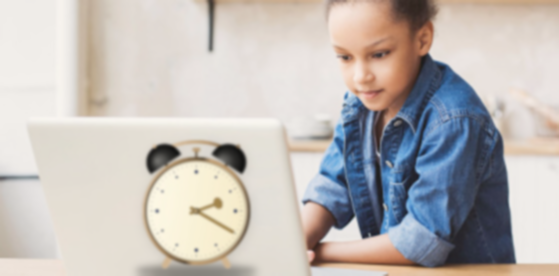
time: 2:20
